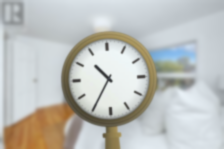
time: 10:35
